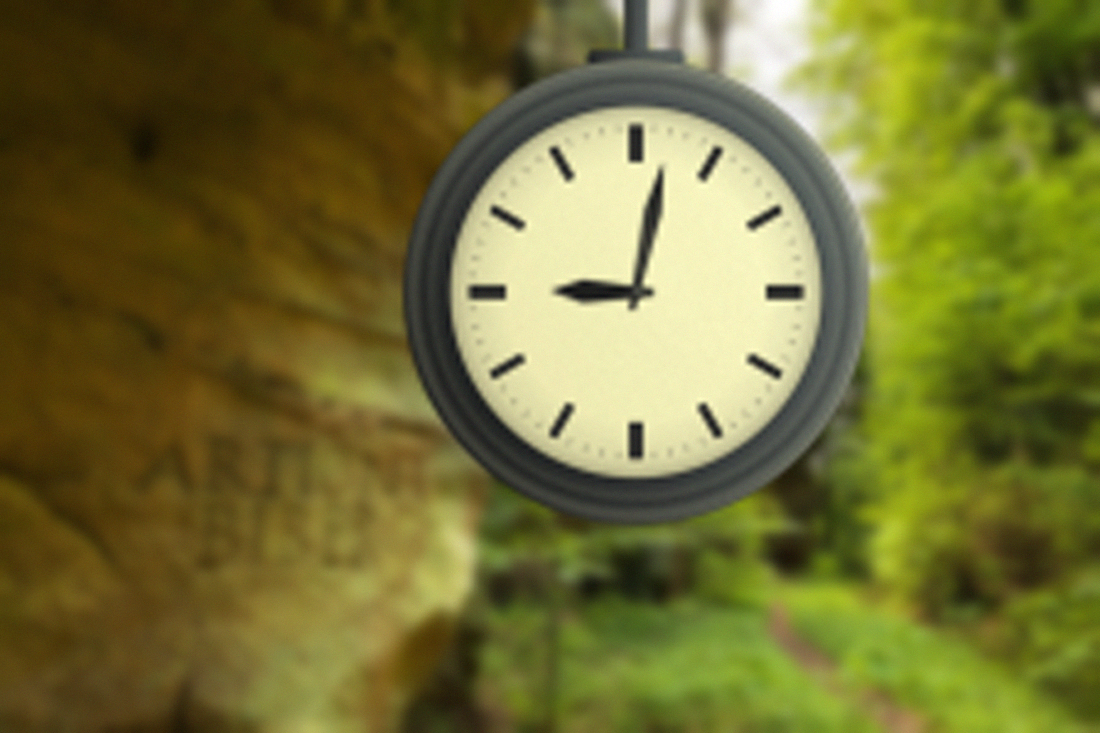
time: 9:02
